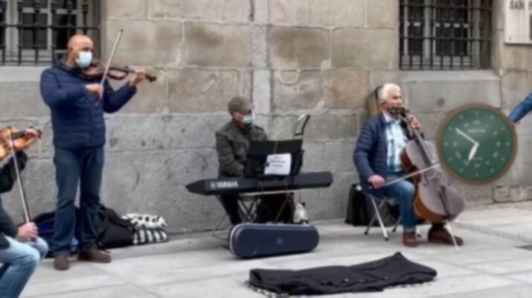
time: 6:51
